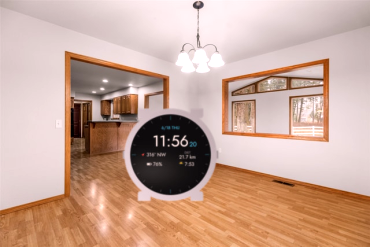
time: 11:56
